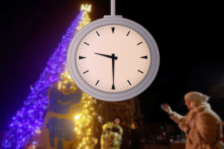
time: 9:30
